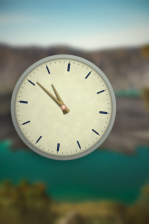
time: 10:51
